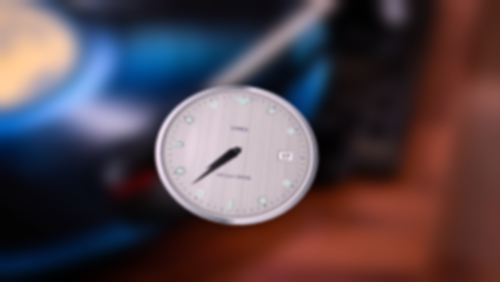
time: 7:37
